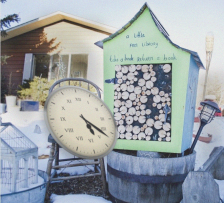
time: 5:22
